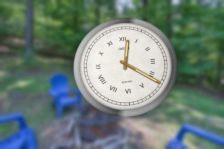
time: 12:21
